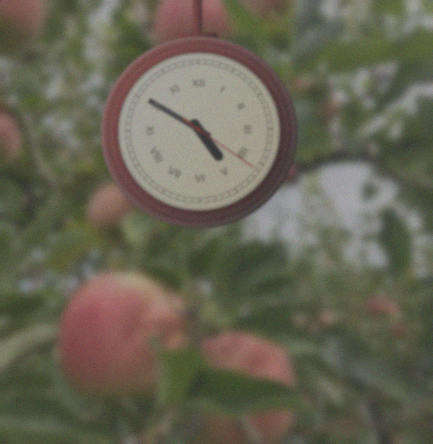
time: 4:50:21
